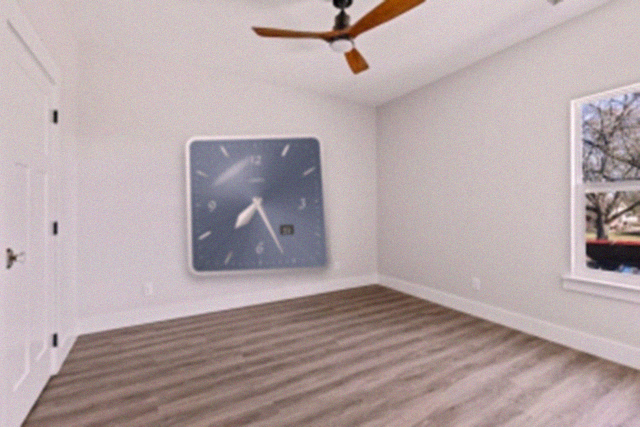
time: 7:26
